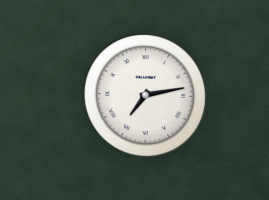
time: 7:13
